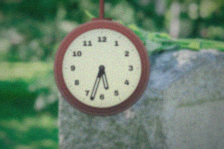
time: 5:33
